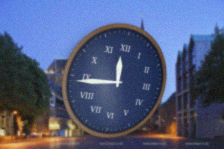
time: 11:44
